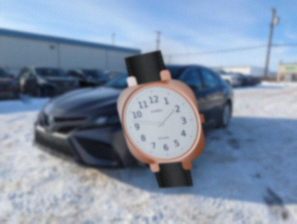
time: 1:47
